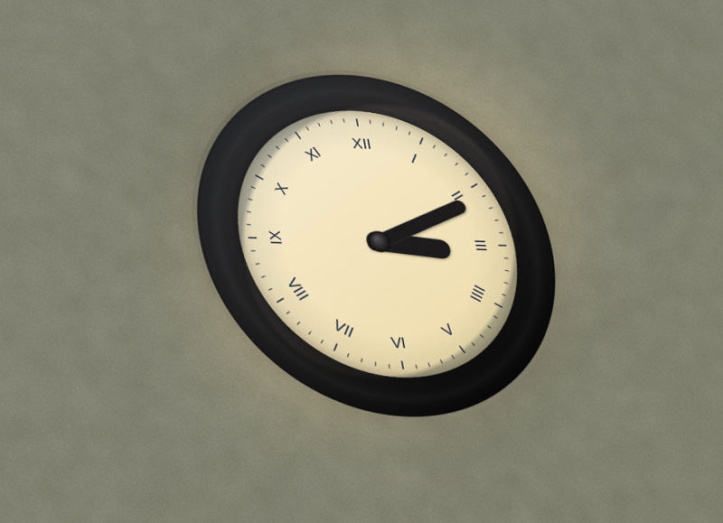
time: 3:11
